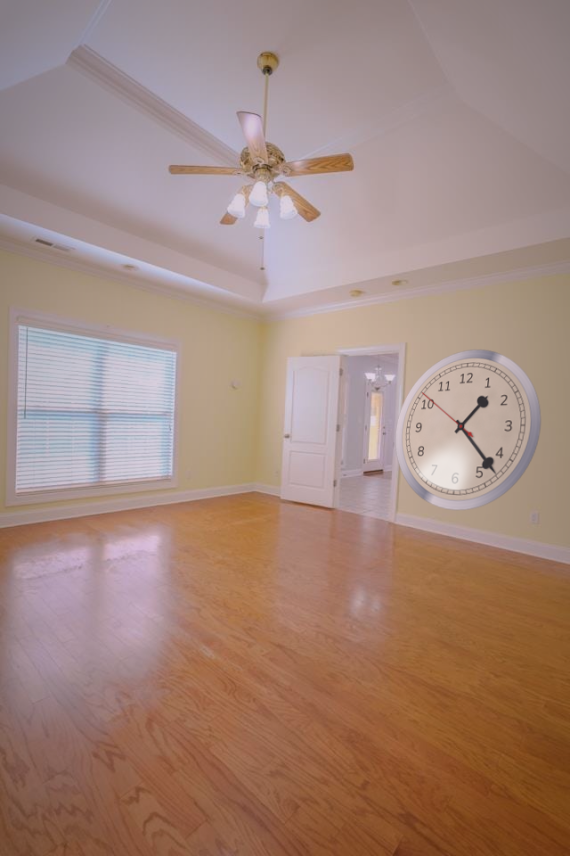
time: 1:22:51
